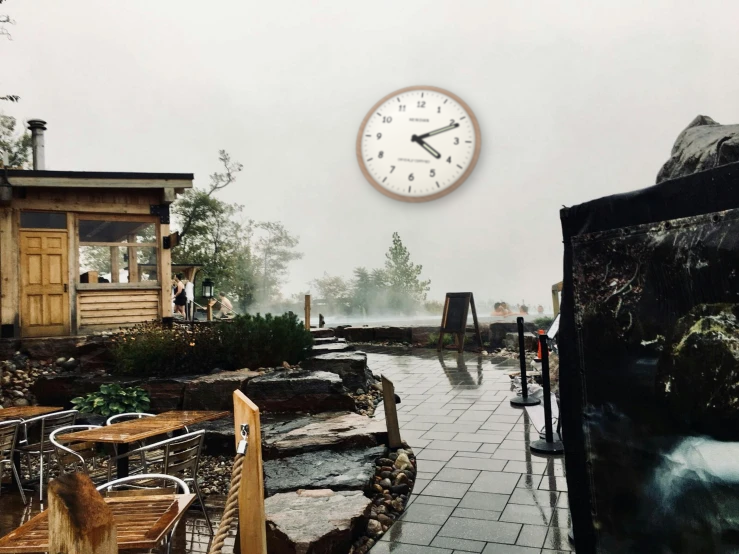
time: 4:11
